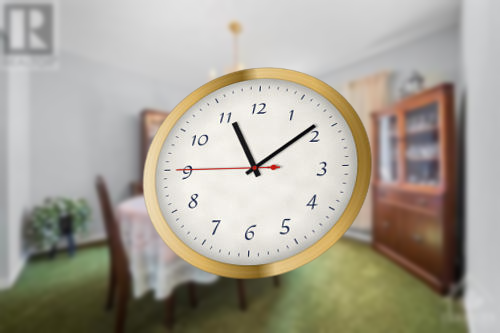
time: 11:08:45
